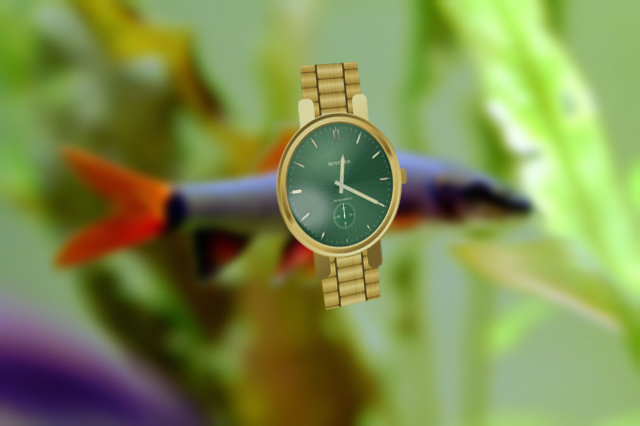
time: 12:20
